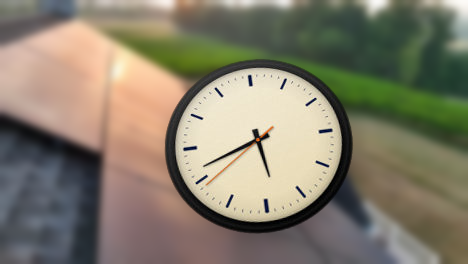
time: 5:41:39
